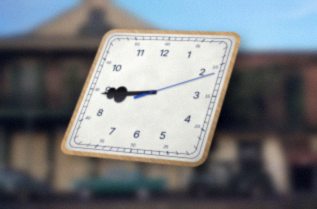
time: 8:44:11
